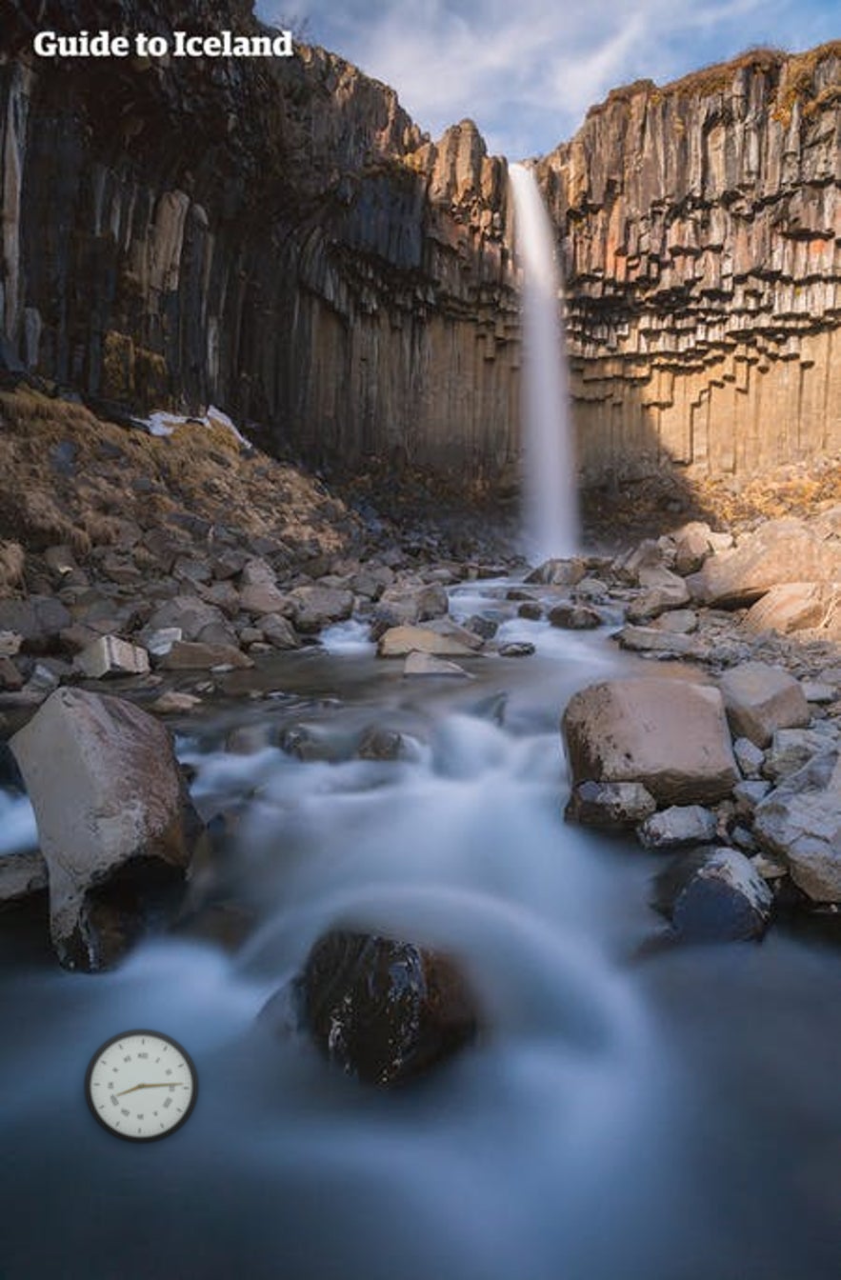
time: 8:14
